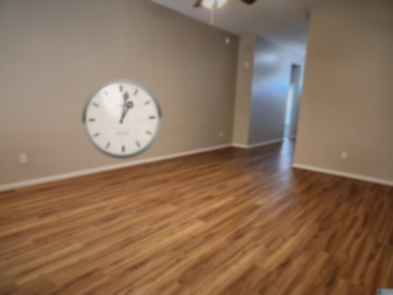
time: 1:02
